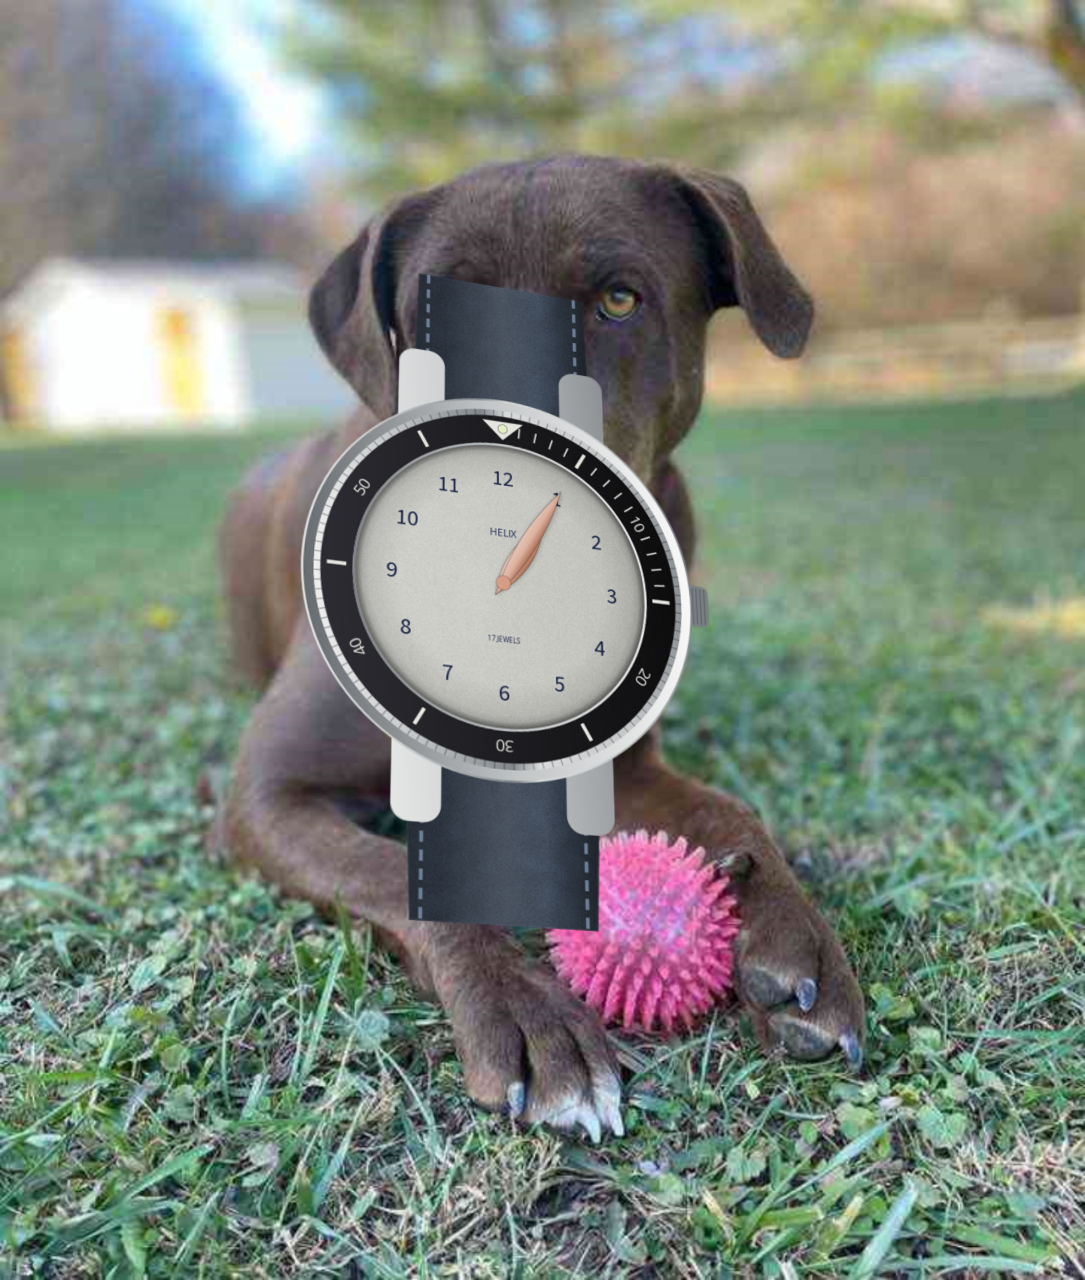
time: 1:05
